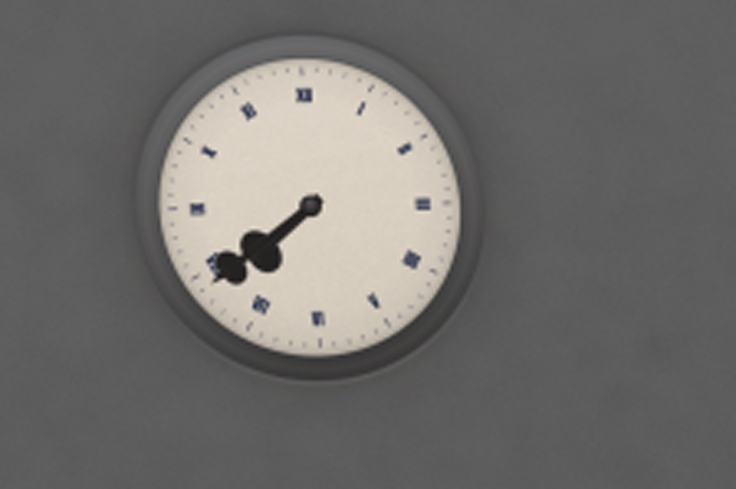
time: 7:39
